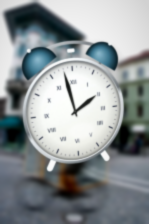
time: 1:58
